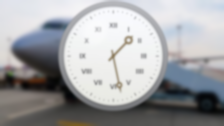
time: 1:28
